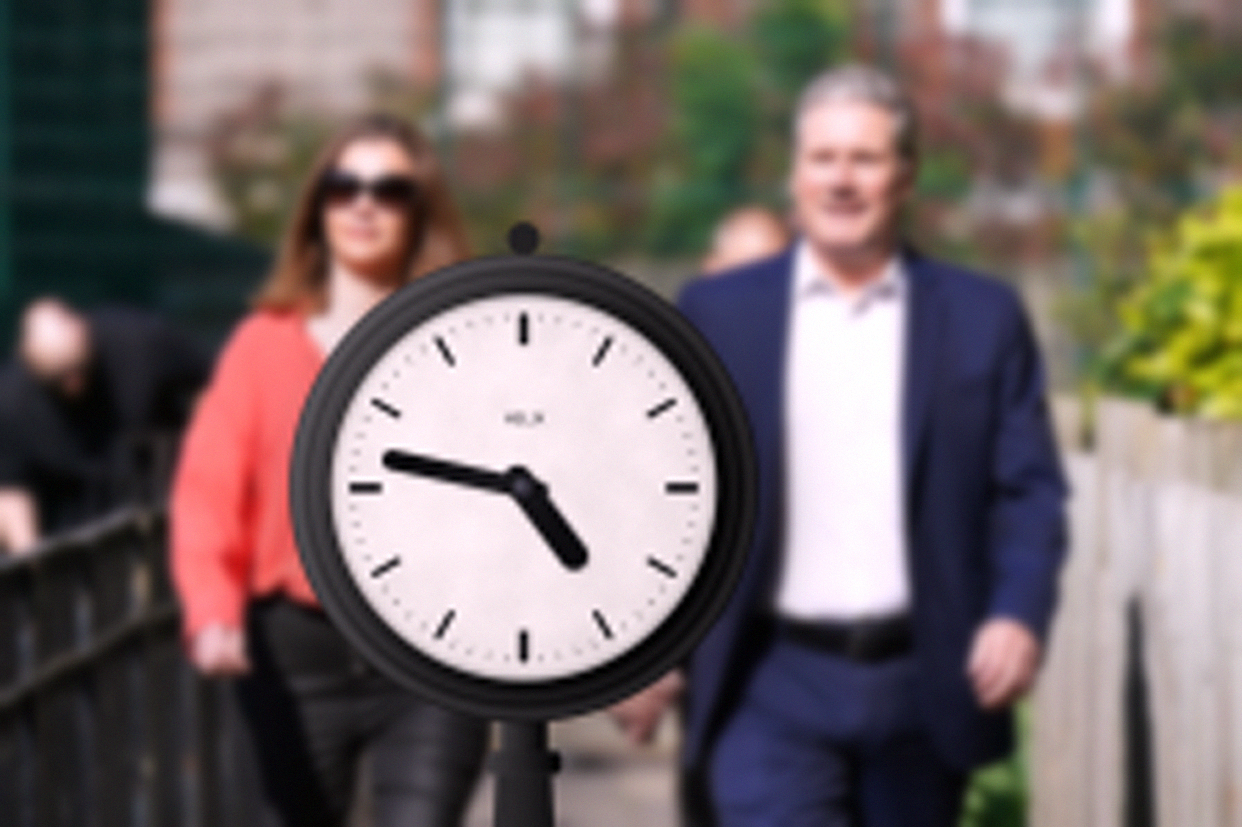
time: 4:47
